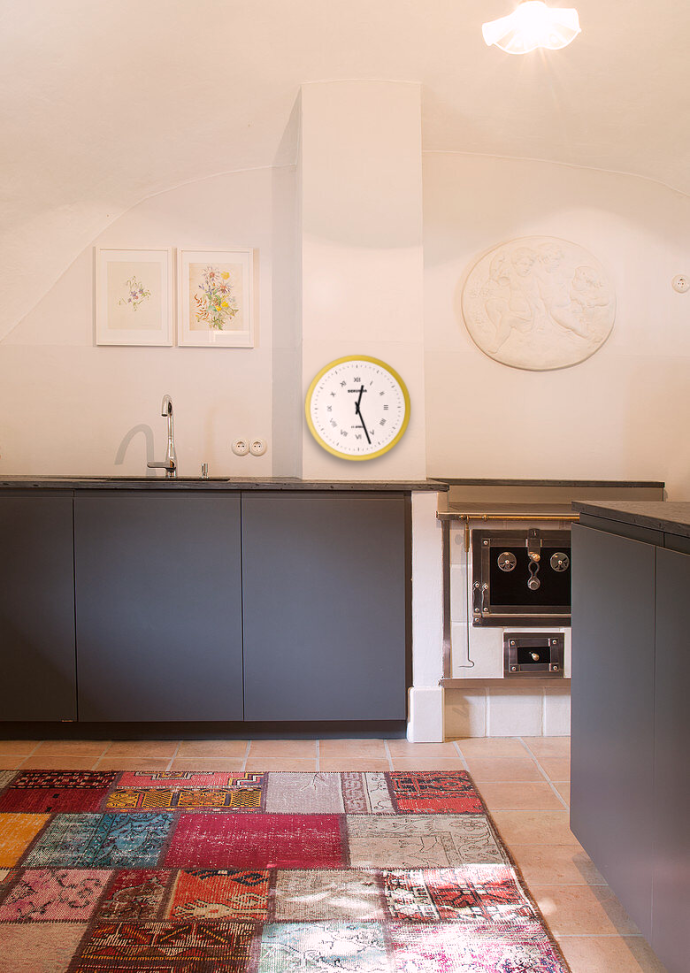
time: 12:27
